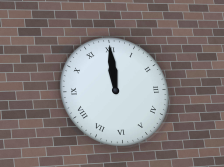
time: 12:00
